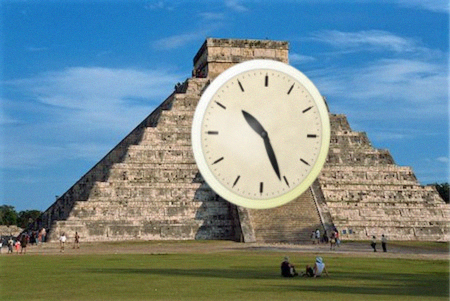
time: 10:26
